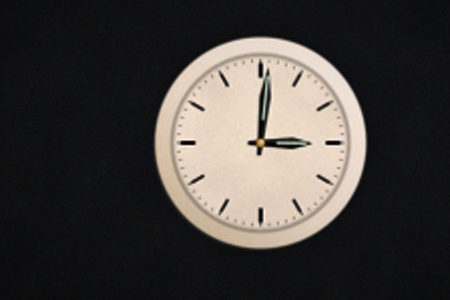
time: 3:01
